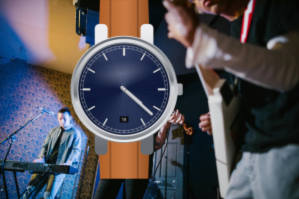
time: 4:22
